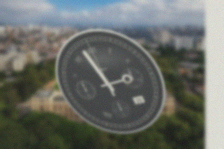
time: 2:58
